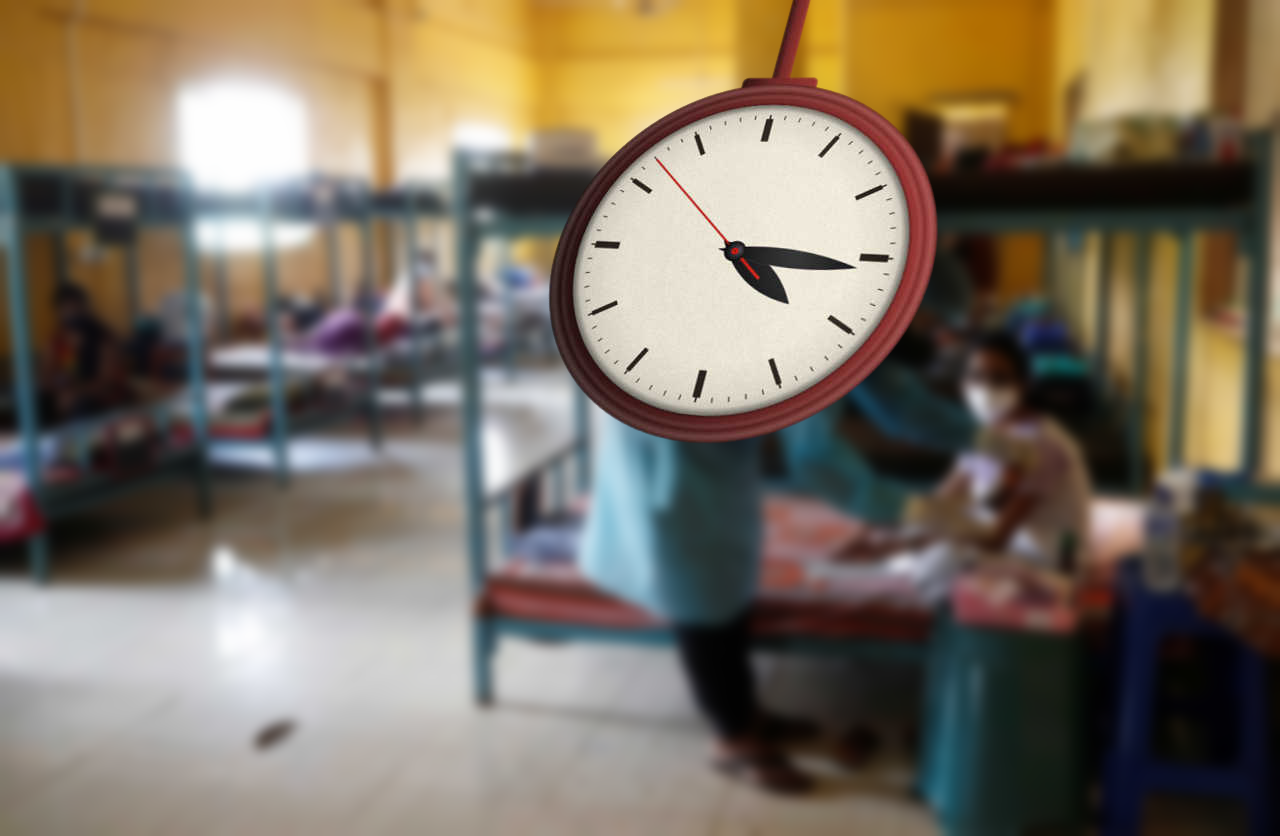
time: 4:15:52
